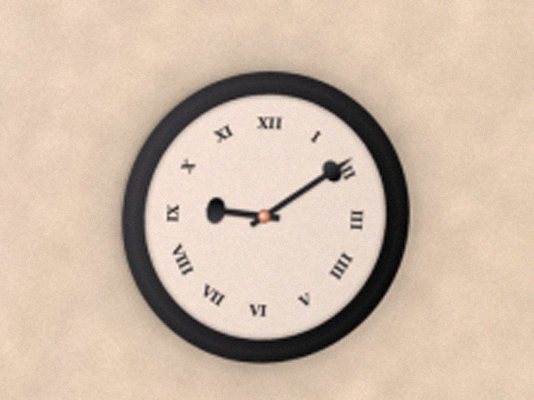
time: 9:09
